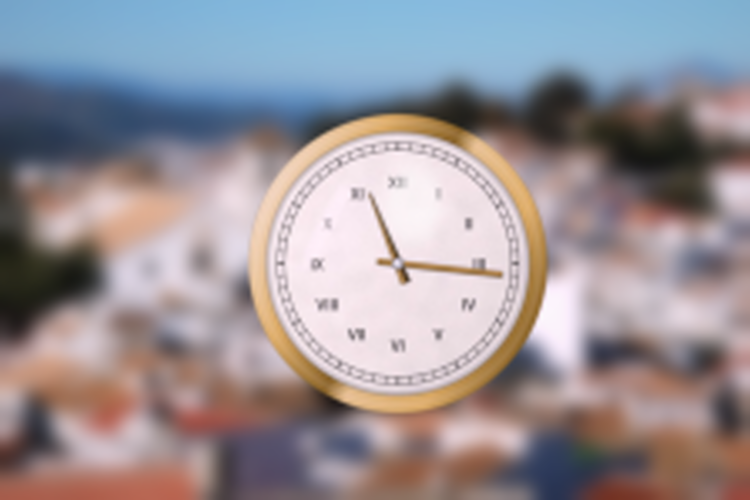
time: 11:16
